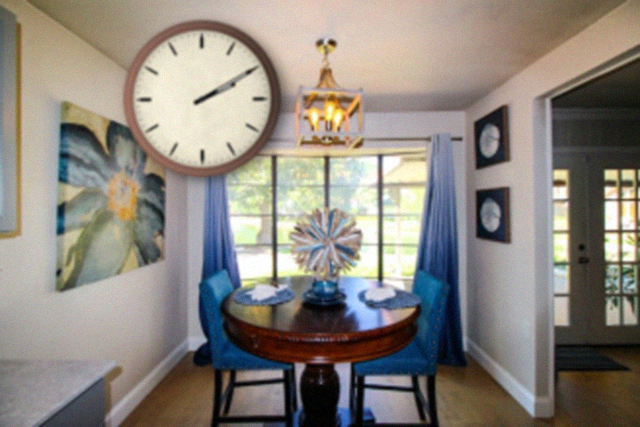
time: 2:10
